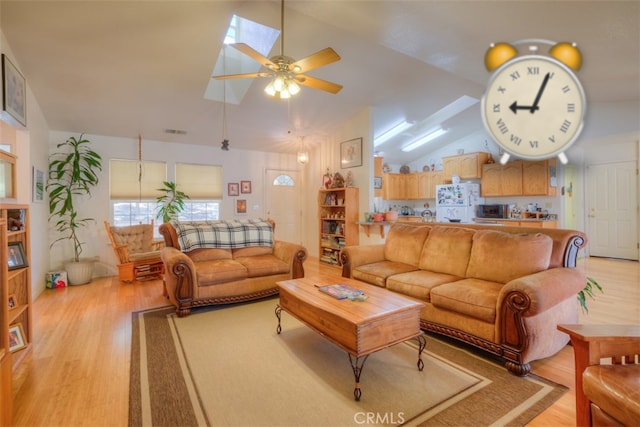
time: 9:04
